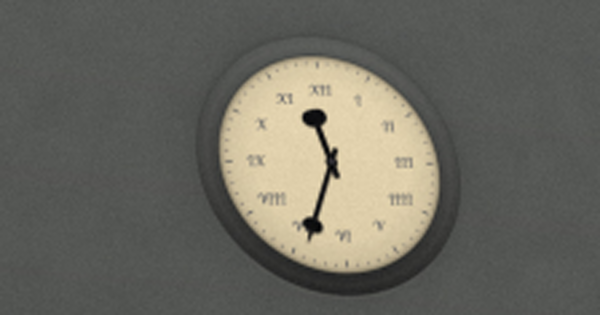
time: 11:34
